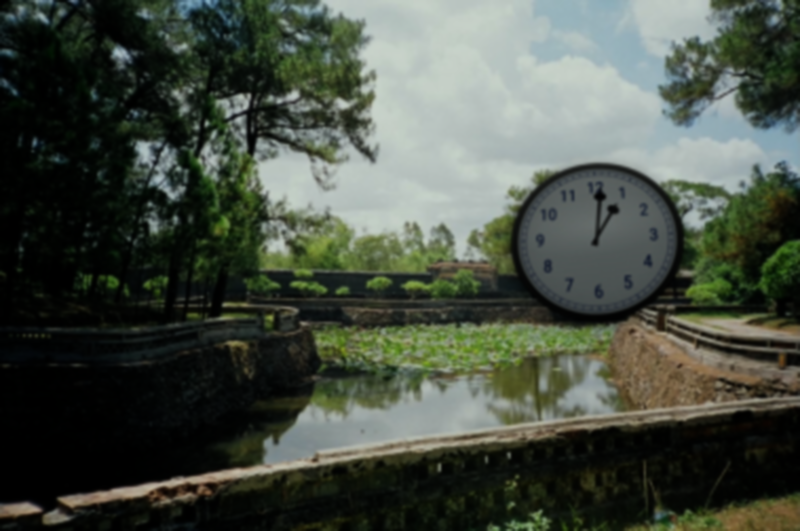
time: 1:01
